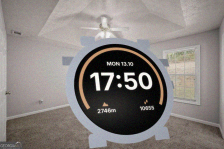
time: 17:50
